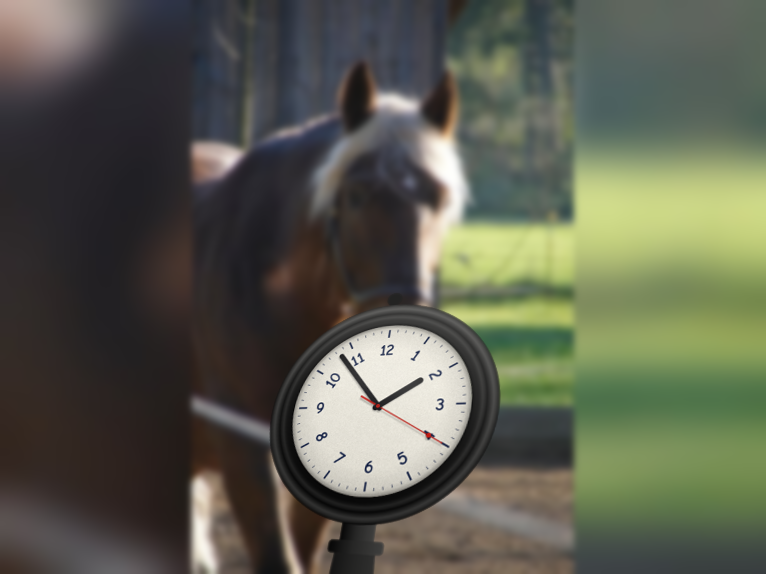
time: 1:53:20
